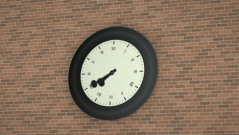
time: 7:40
